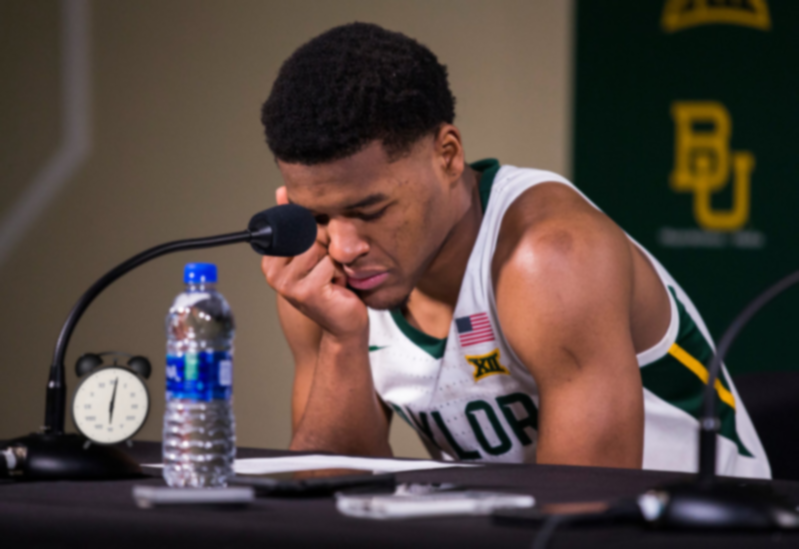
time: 6:01
